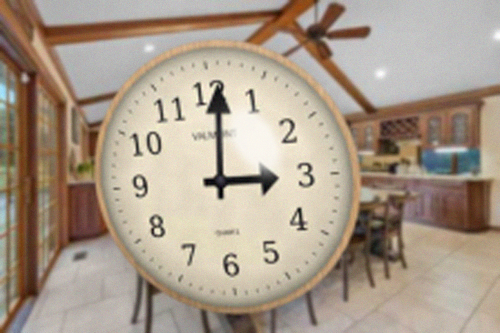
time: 3:01
